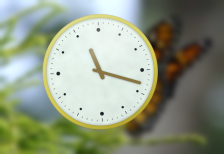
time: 11:18
